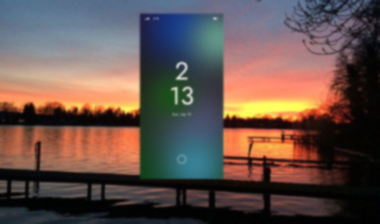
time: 2:13
